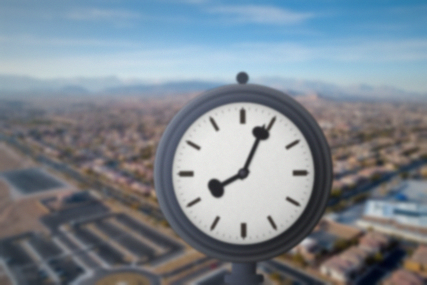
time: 8:04
